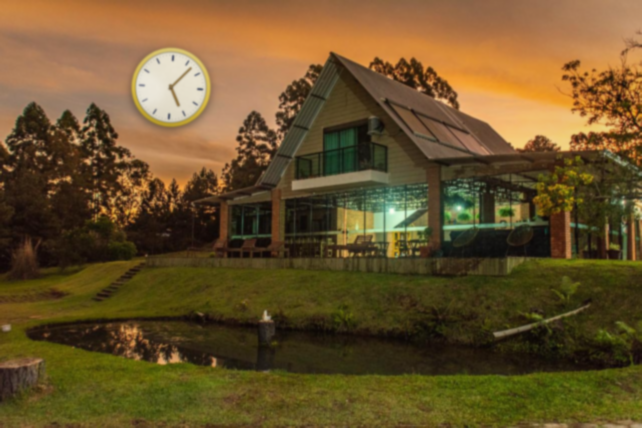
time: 5:07
